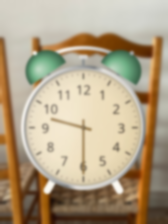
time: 9:30
